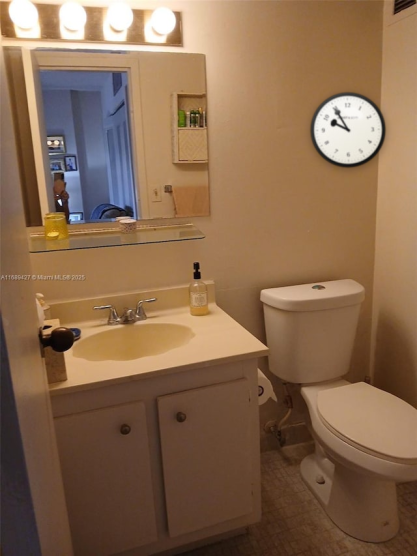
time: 9:55
